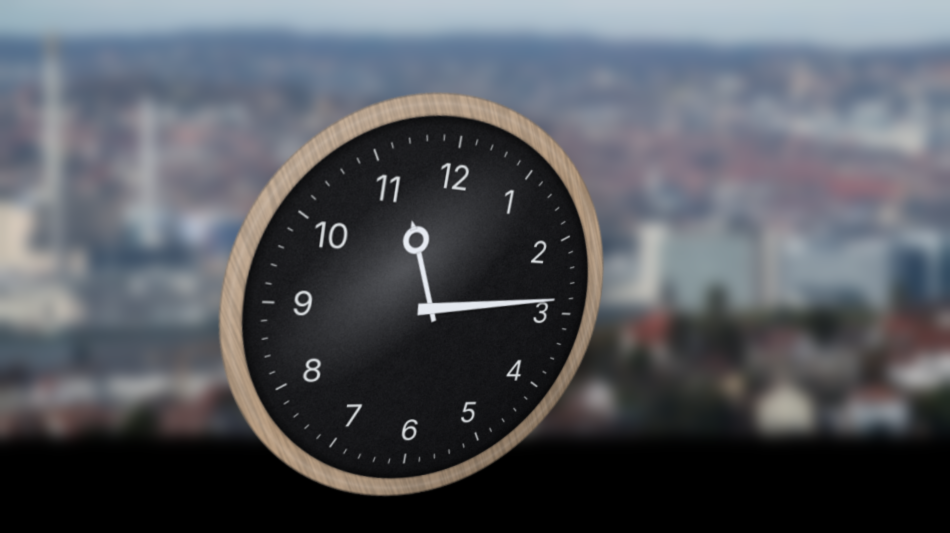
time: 11:14
